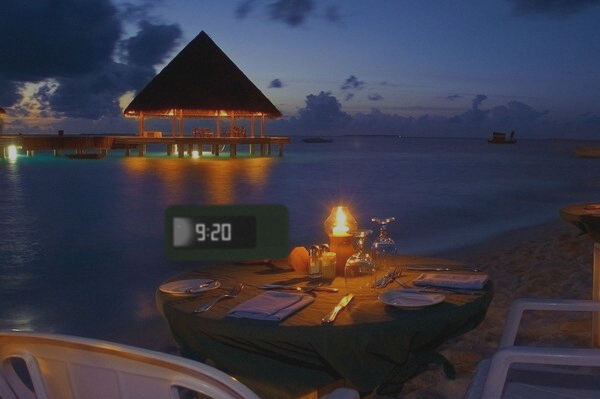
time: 9:20
